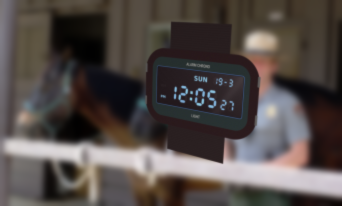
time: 12:05:27
